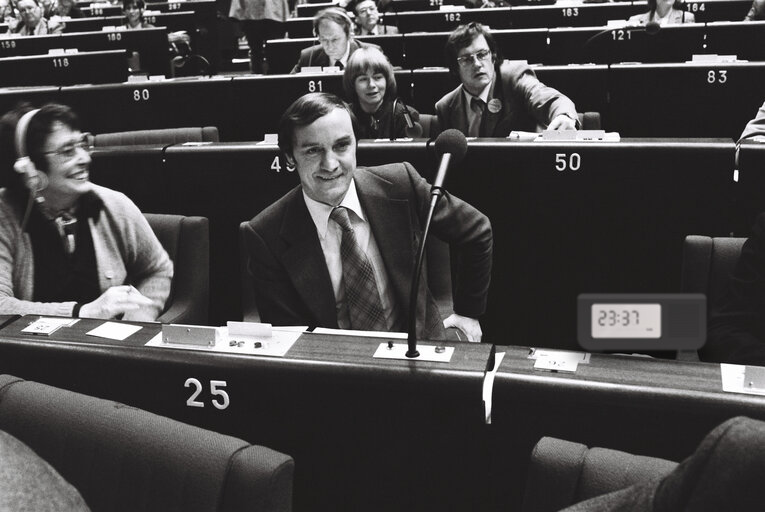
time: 23:37
